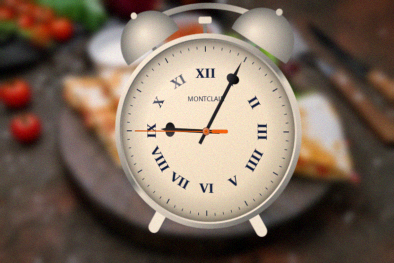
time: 9:04:45
